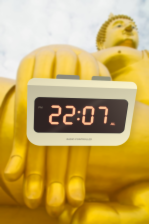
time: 22:07
